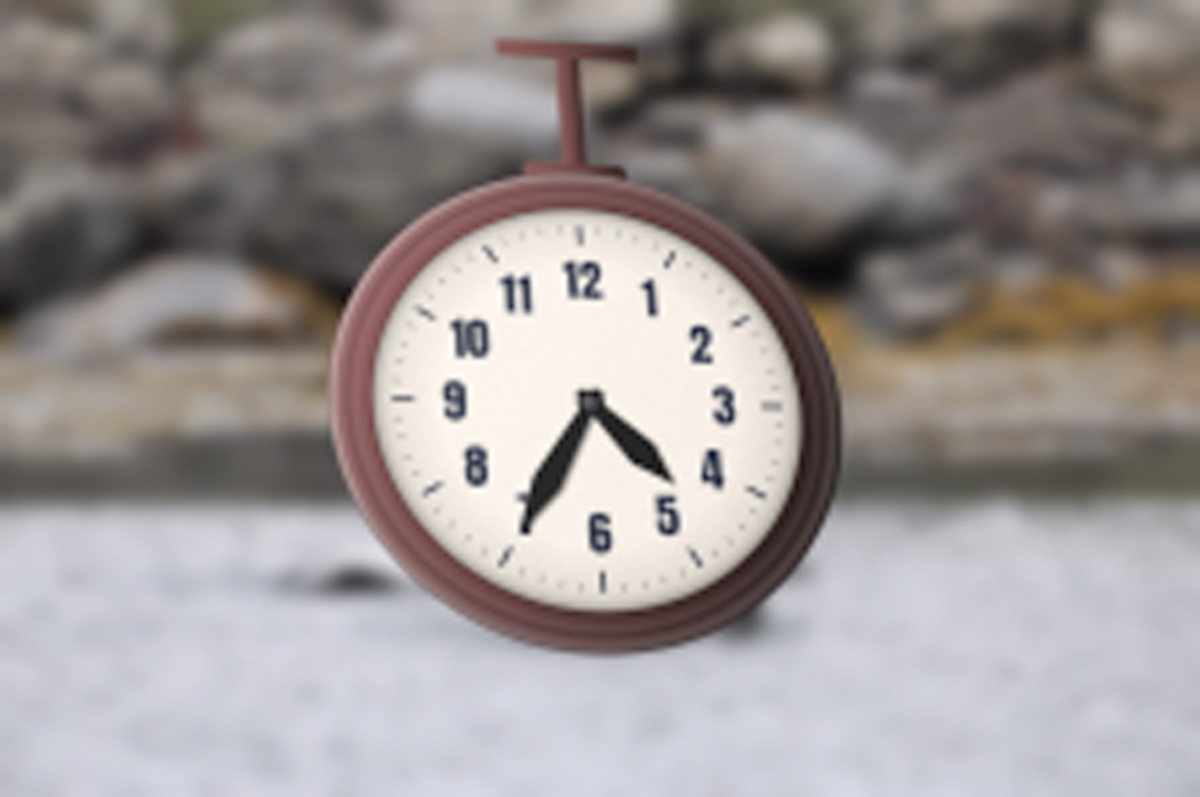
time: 4:35
